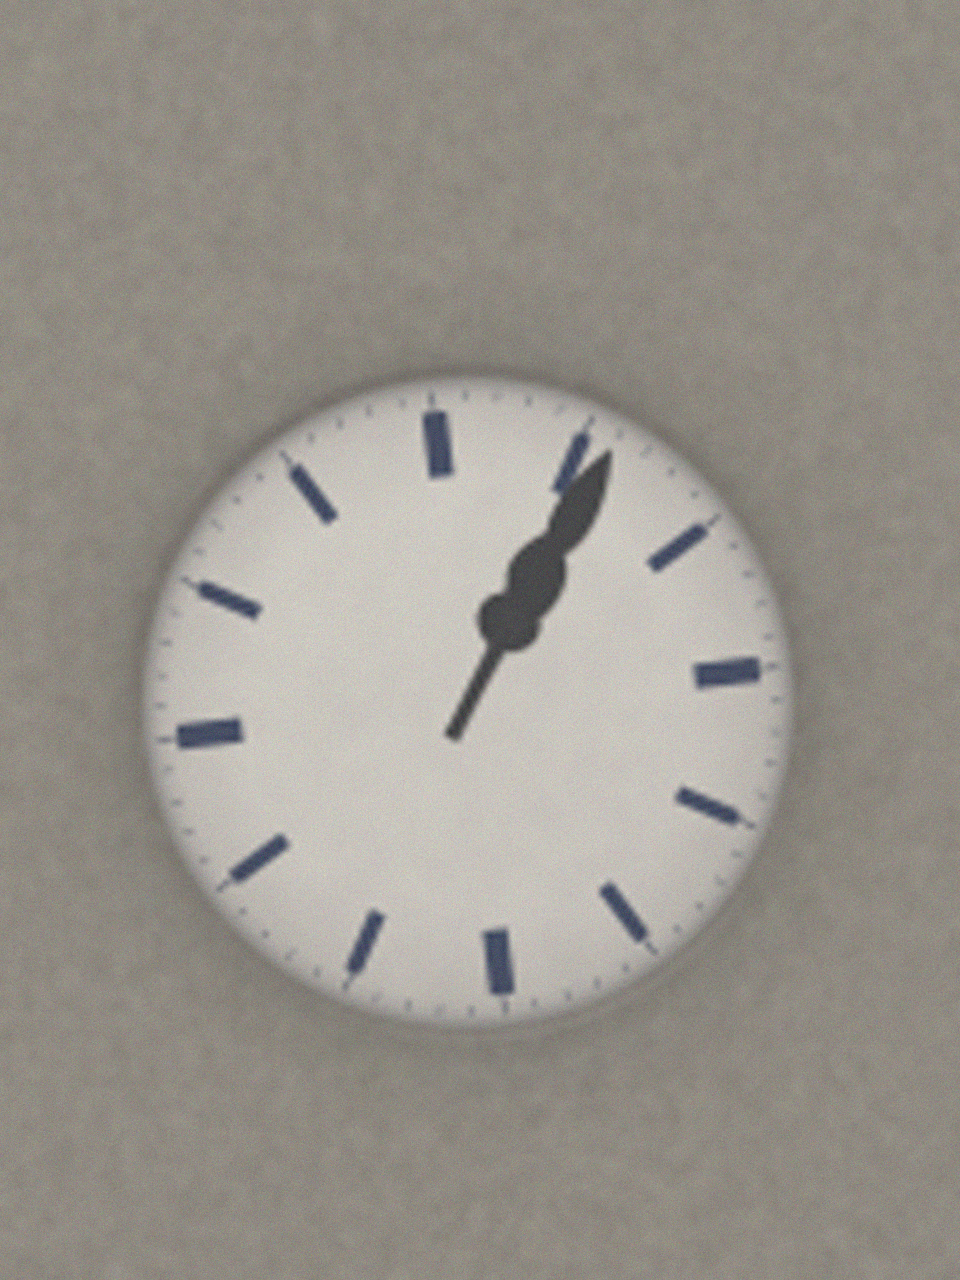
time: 1:06
